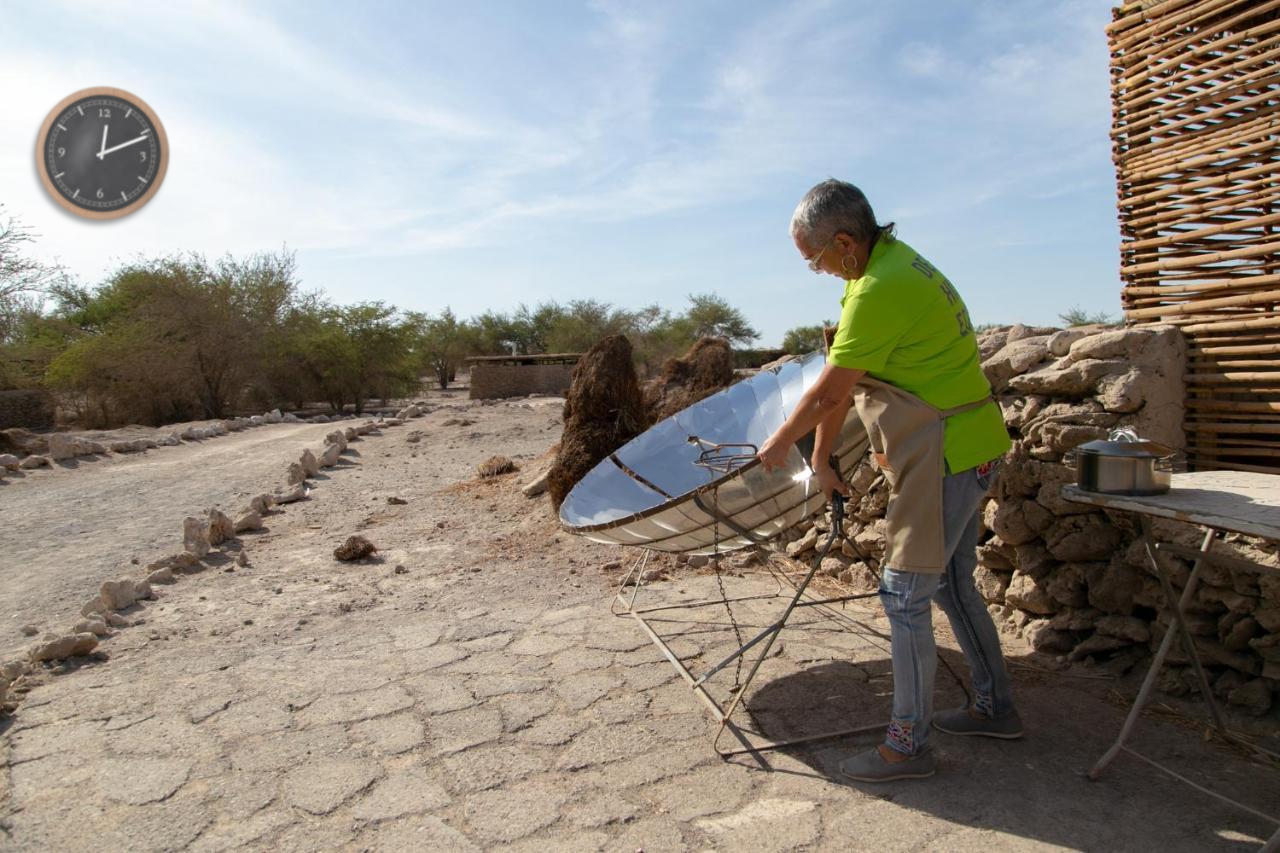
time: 12:11
